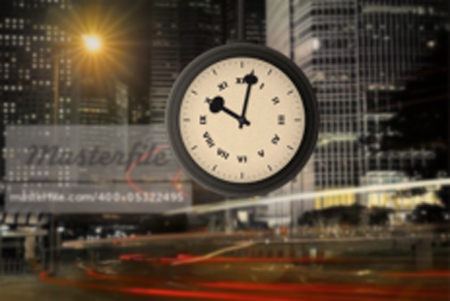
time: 10:02
